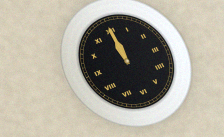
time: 12:00
